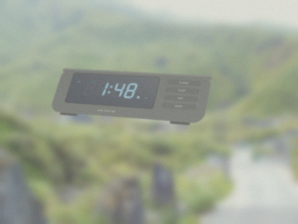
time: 1:48
